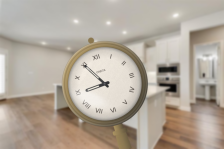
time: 8:55
